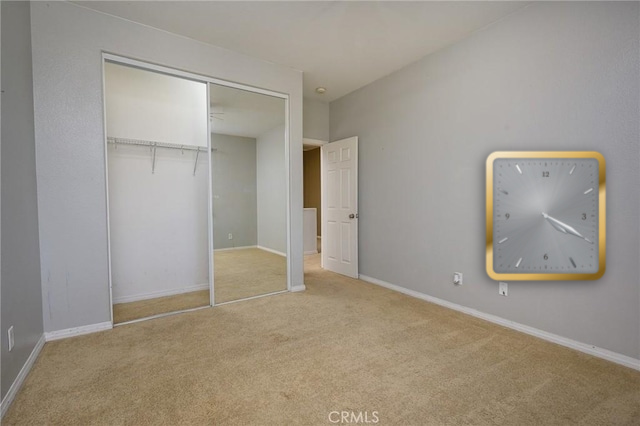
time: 4:20
